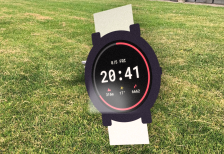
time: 20:41
